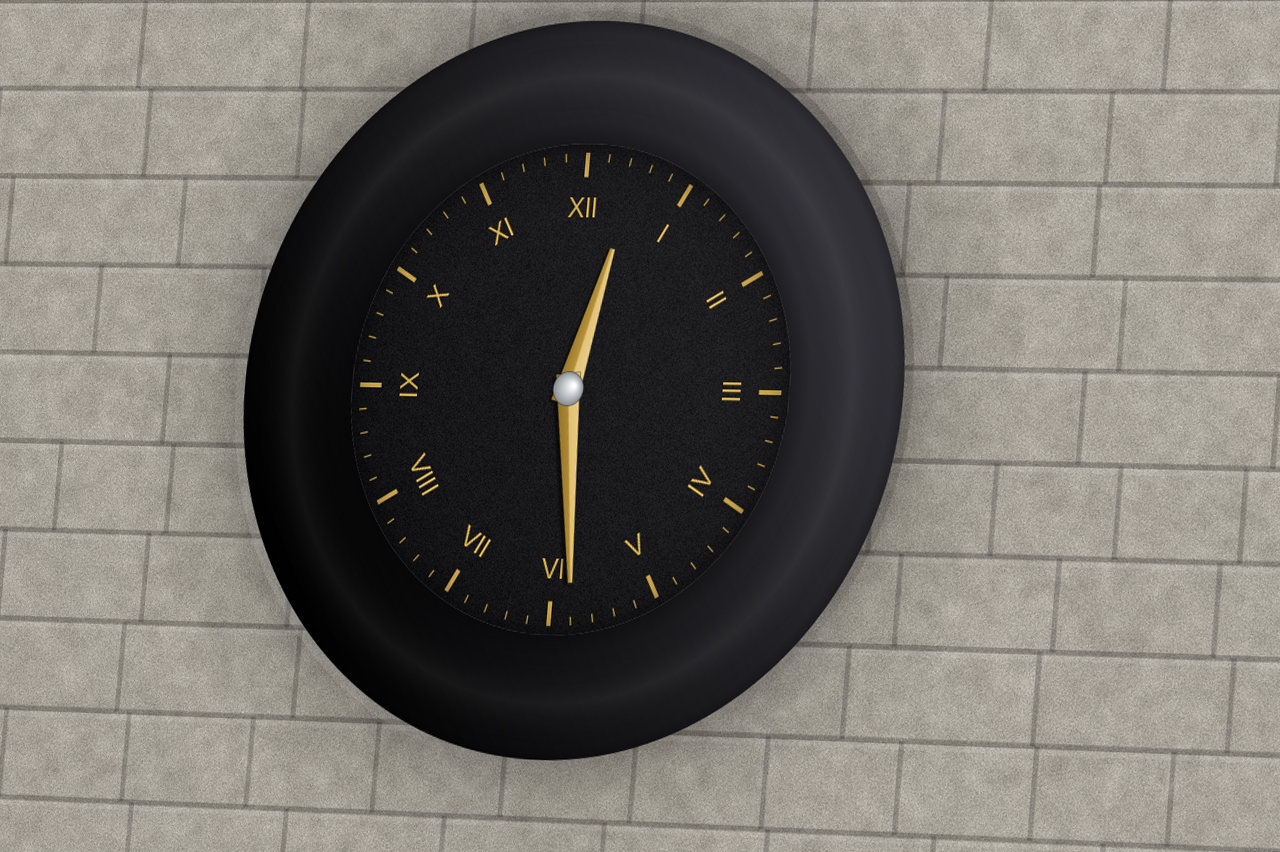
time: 12:29
